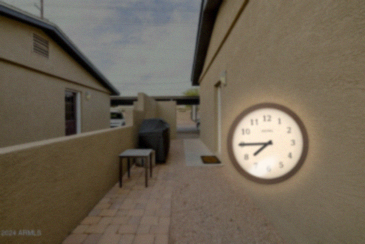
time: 7:45
